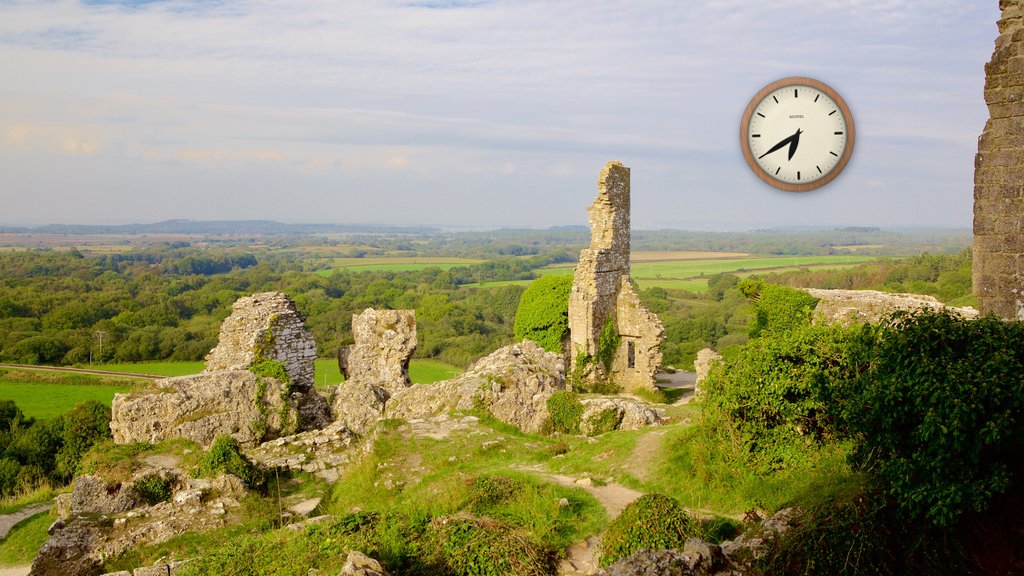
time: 6:40
